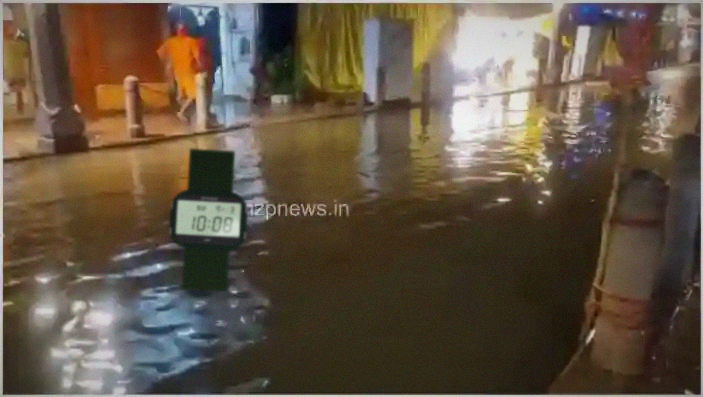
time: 10:08
